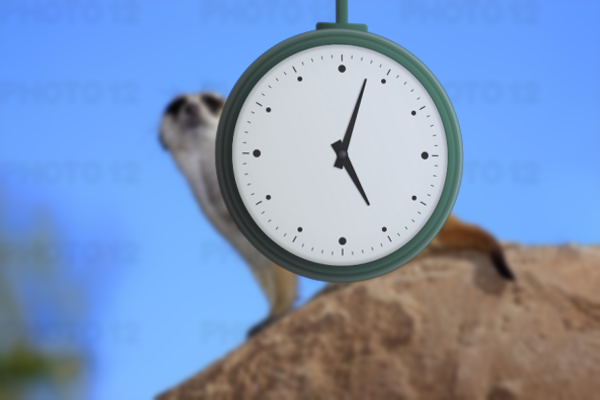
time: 5:03
